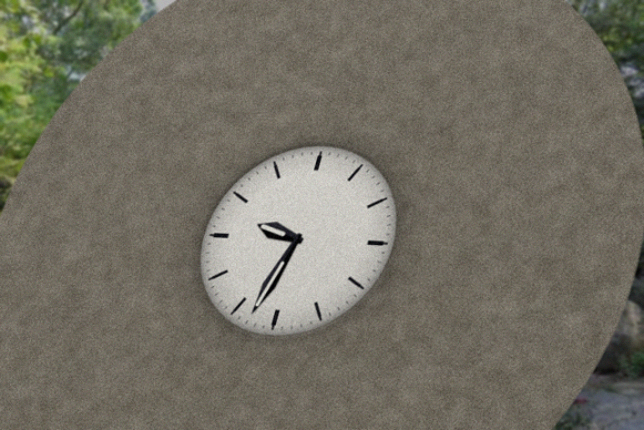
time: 9:33
